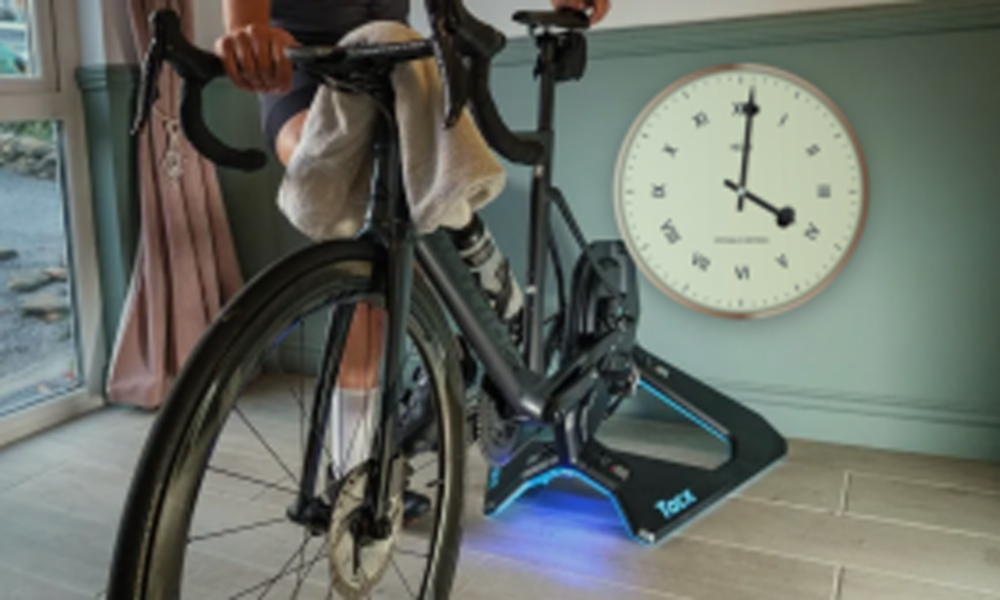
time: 4:01
